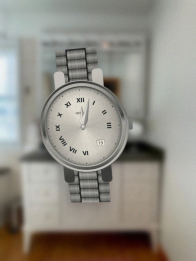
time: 12:03
